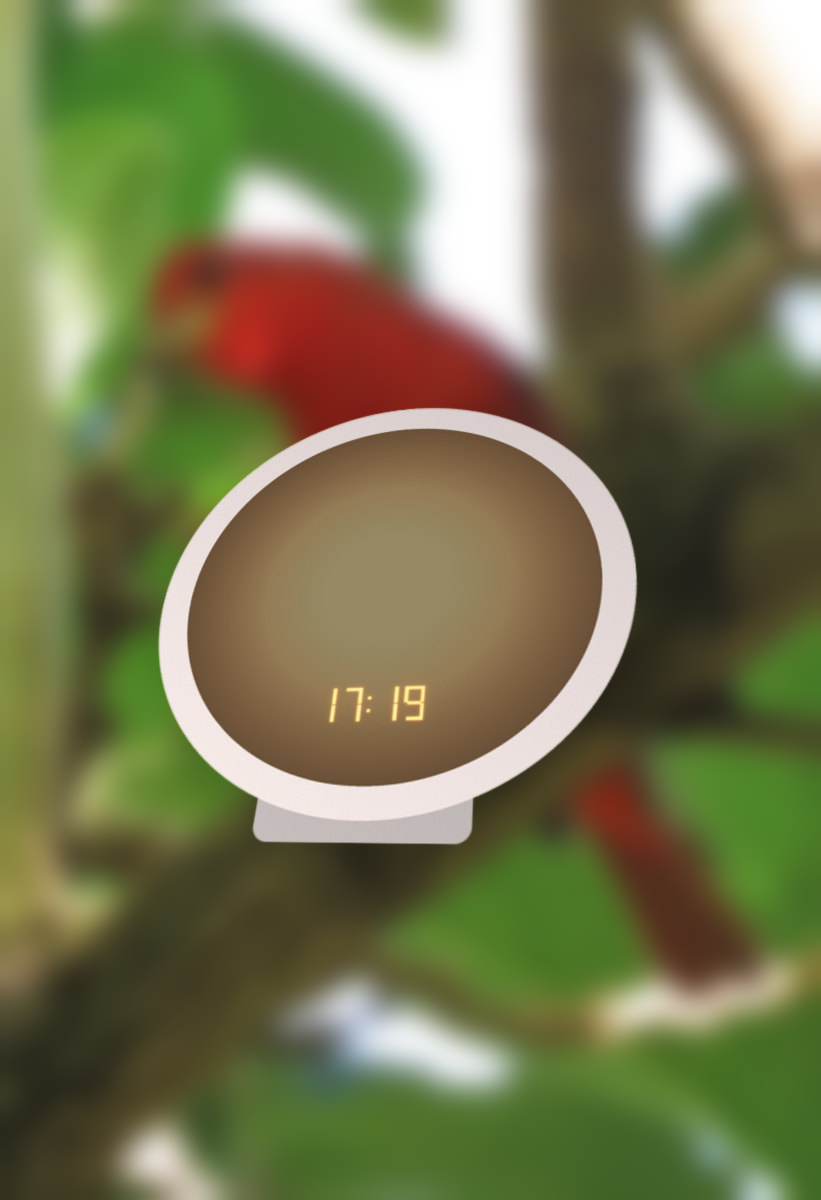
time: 17:19
